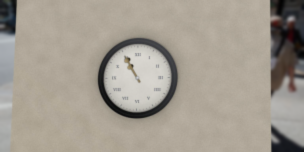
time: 10:55
